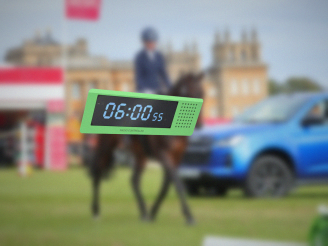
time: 6:00:55
